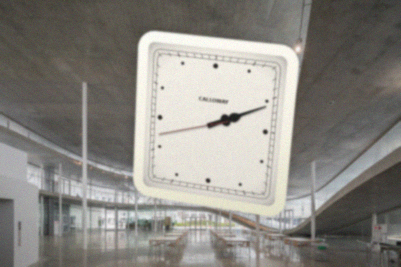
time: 2:10:42
